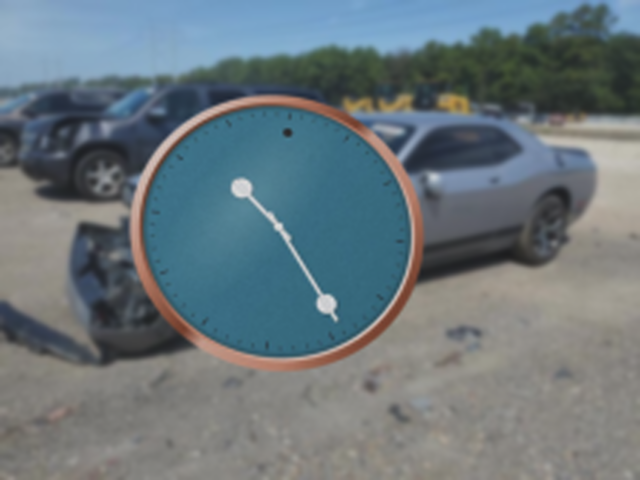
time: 10:24
